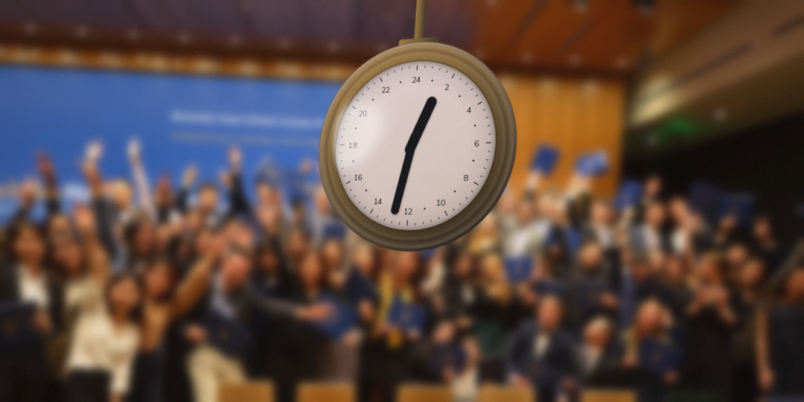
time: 1:32
